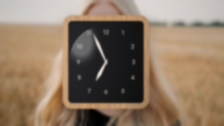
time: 6:56
